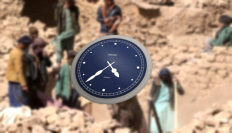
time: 4:37
